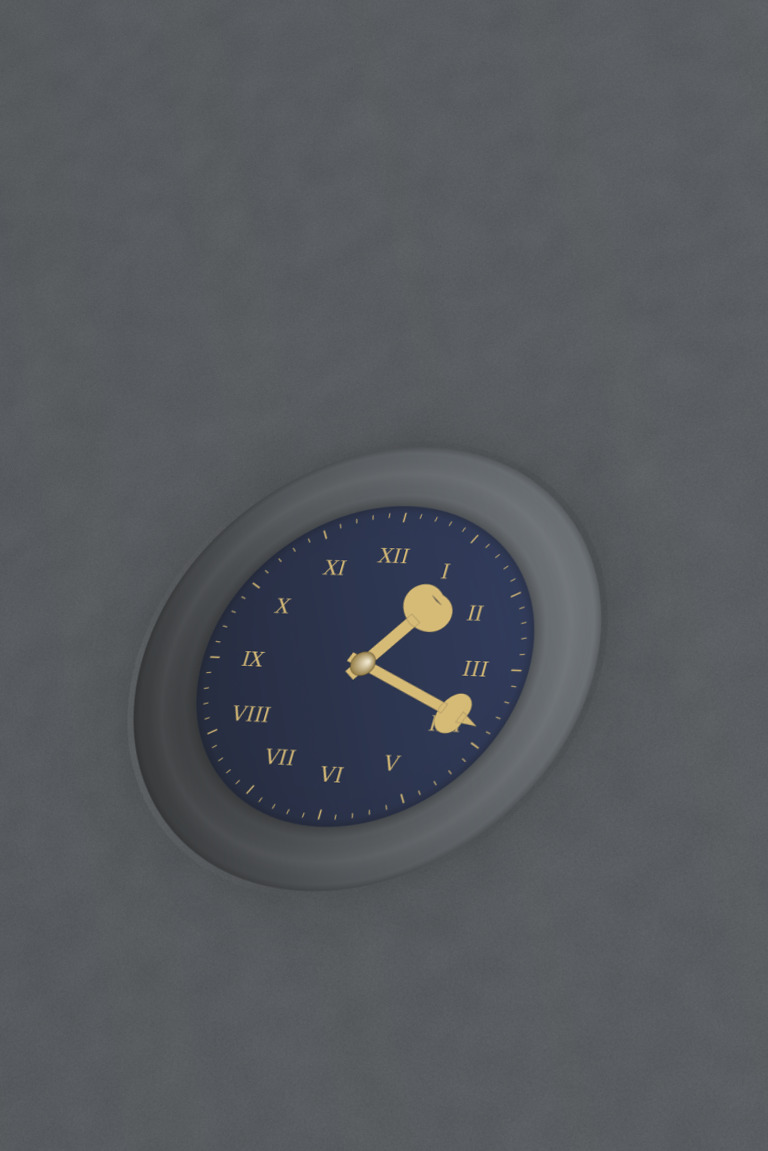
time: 1:19
